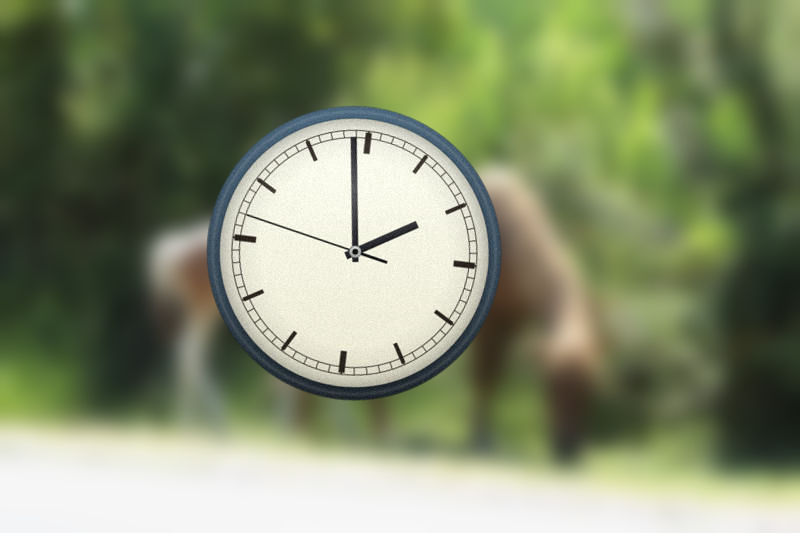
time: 1:58:47
